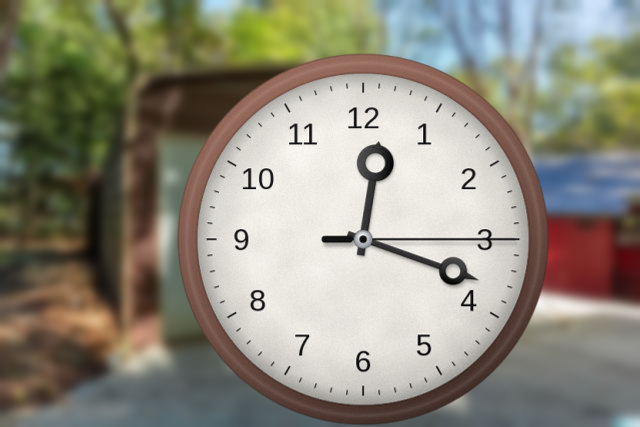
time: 12:18:15
